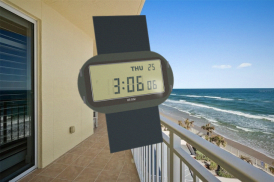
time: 3:06:06
